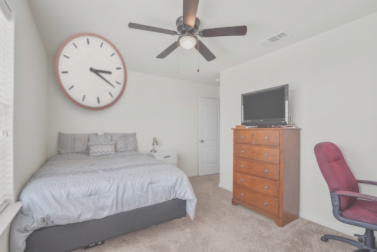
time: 3:22
